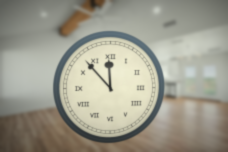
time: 11:53
